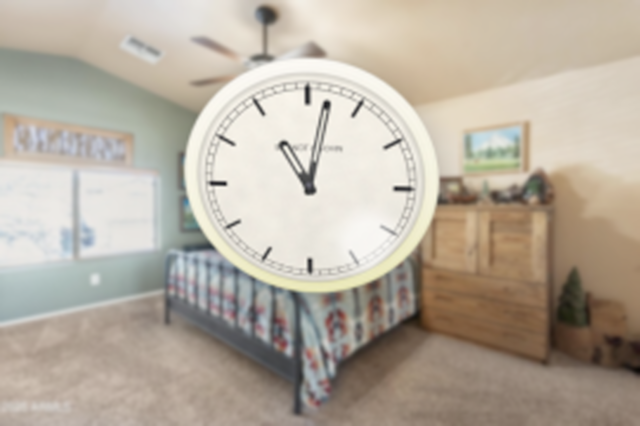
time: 11:02
